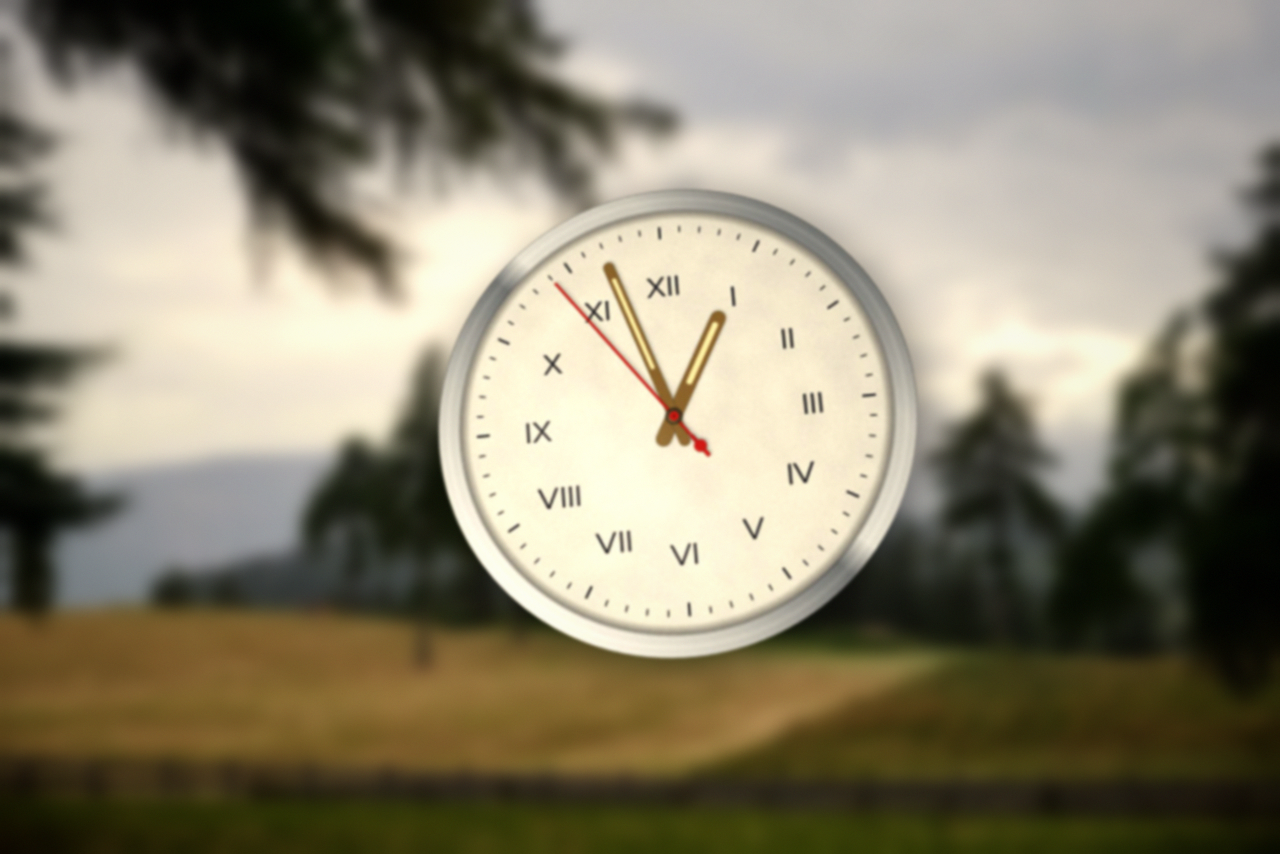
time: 12:56:54
